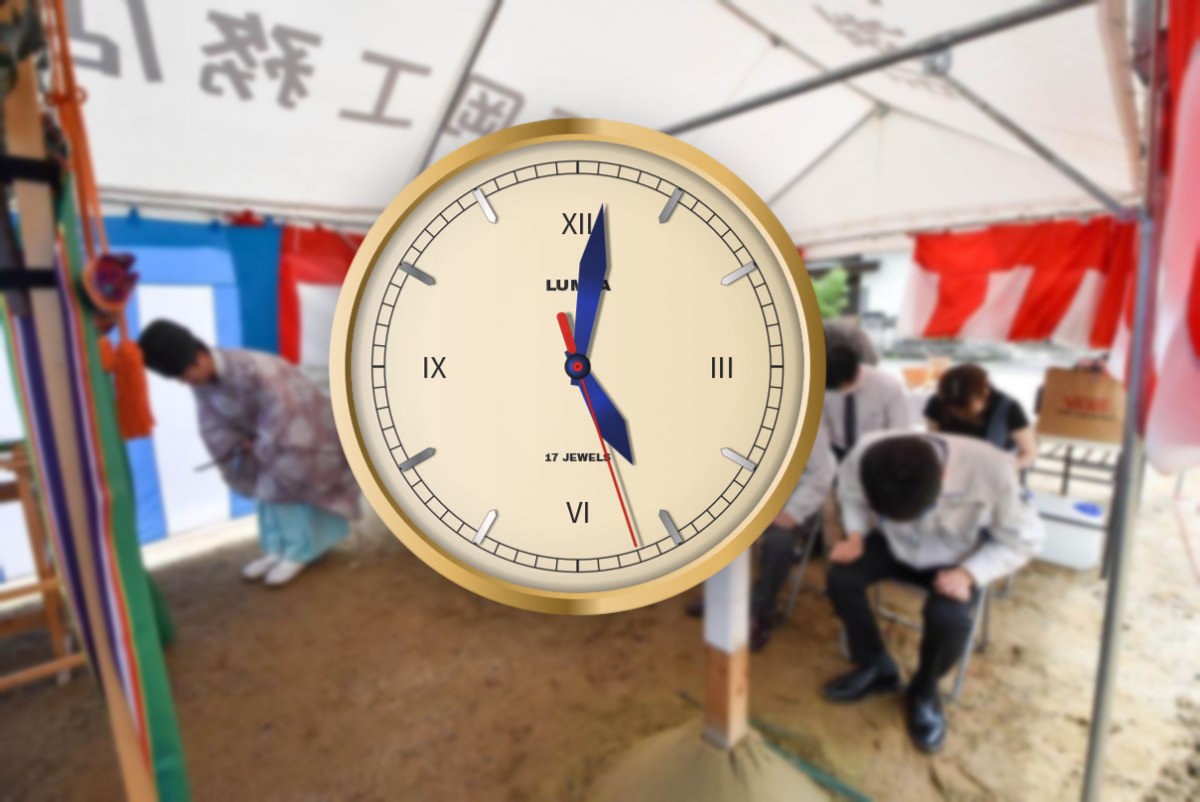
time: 5:01:27
